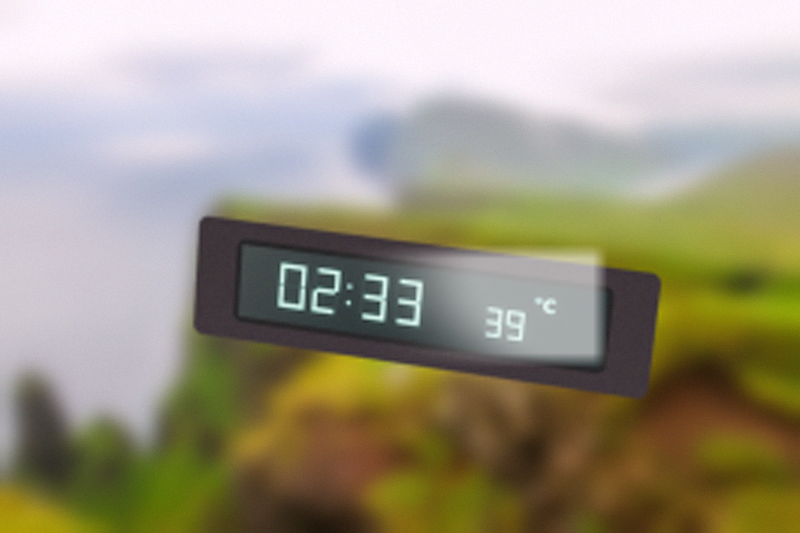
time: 2:33
